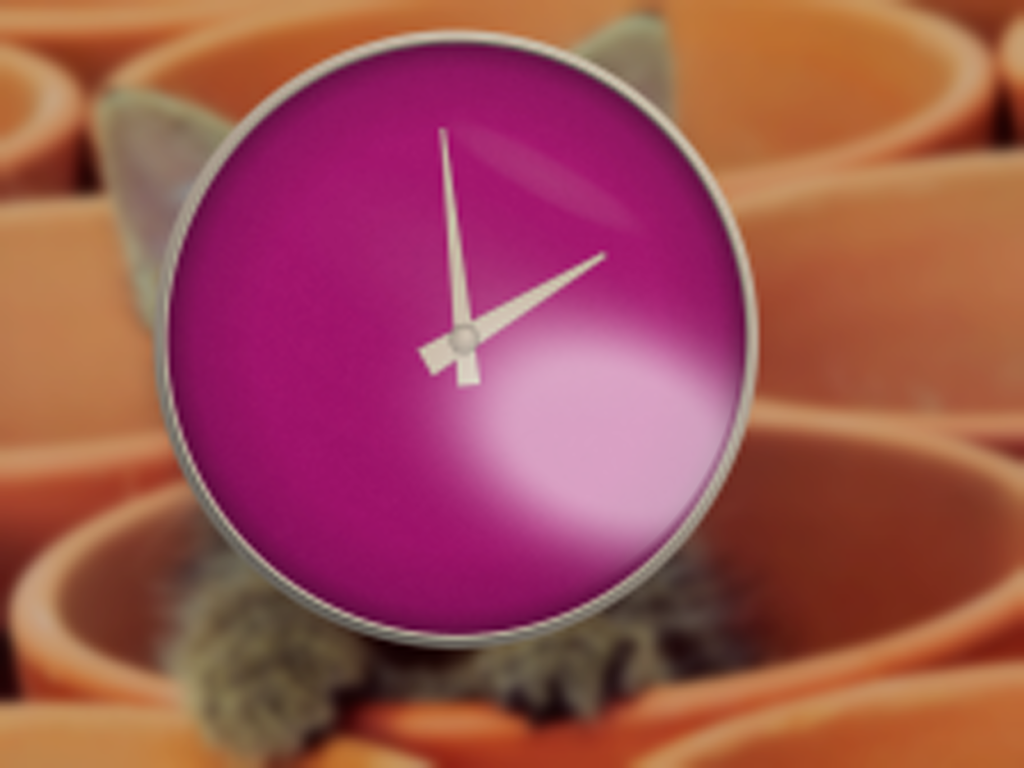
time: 1:59
